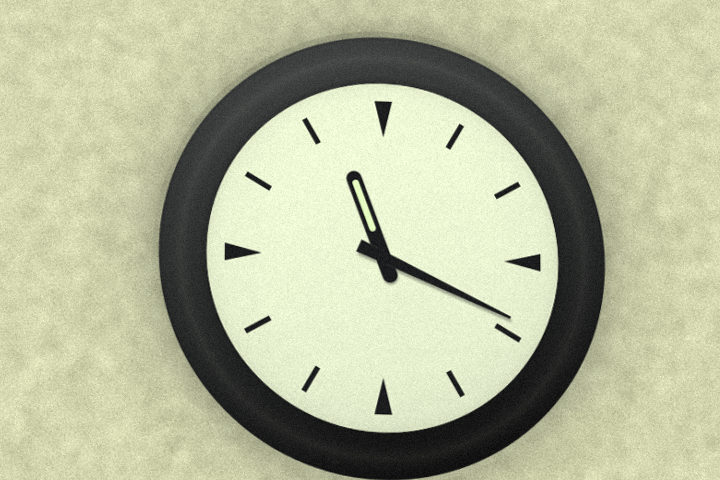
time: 11:19
